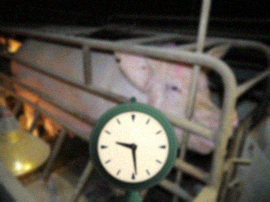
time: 9:29
